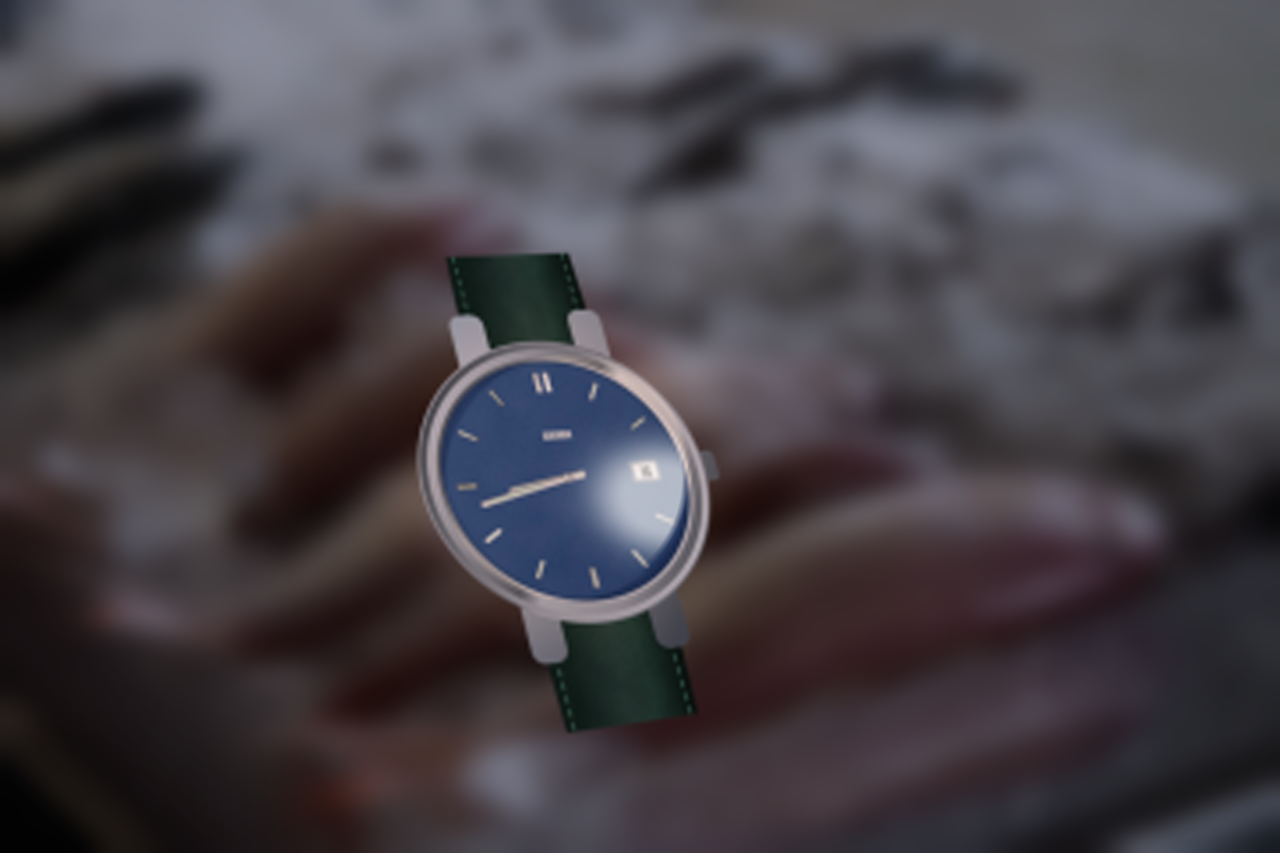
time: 8:43
